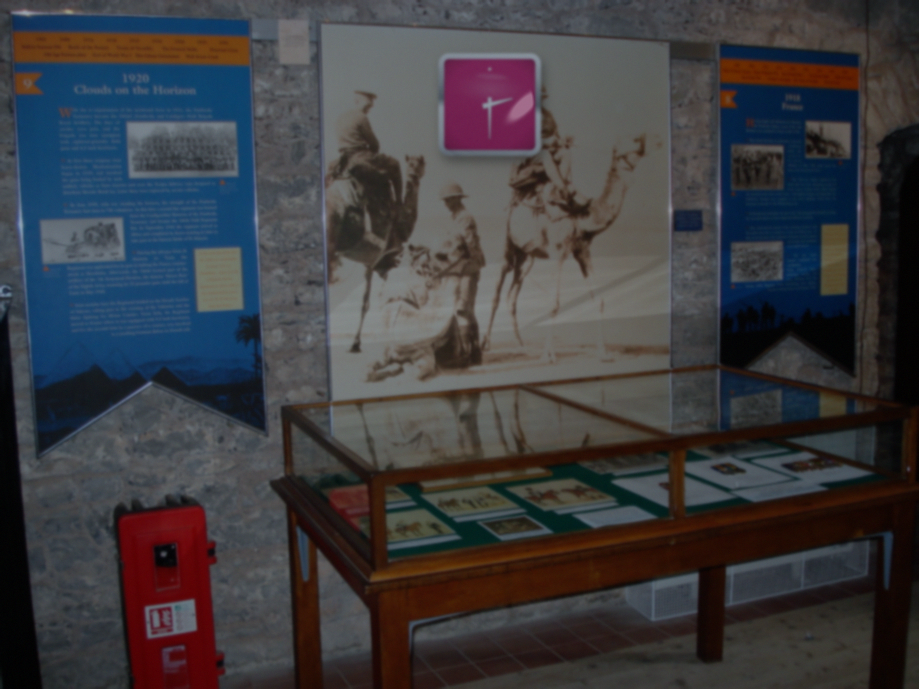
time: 2:30
